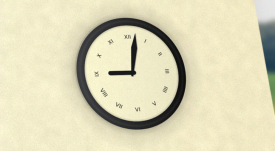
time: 9:02
